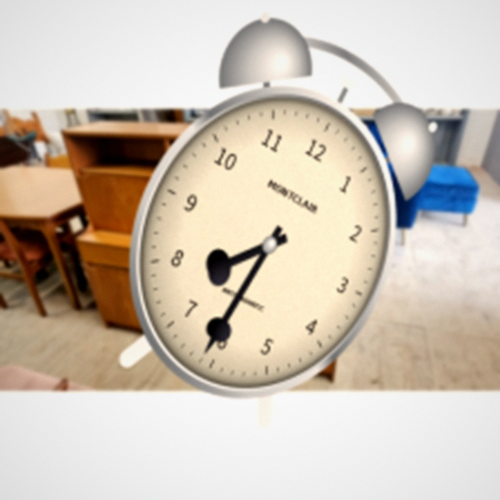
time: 7:31
